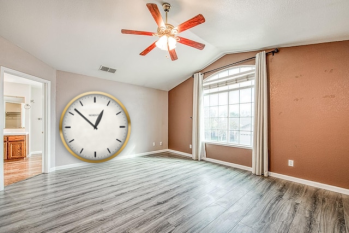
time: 12:52
